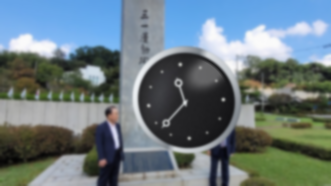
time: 11:38
